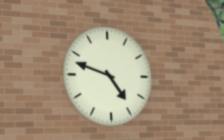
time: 4:48
